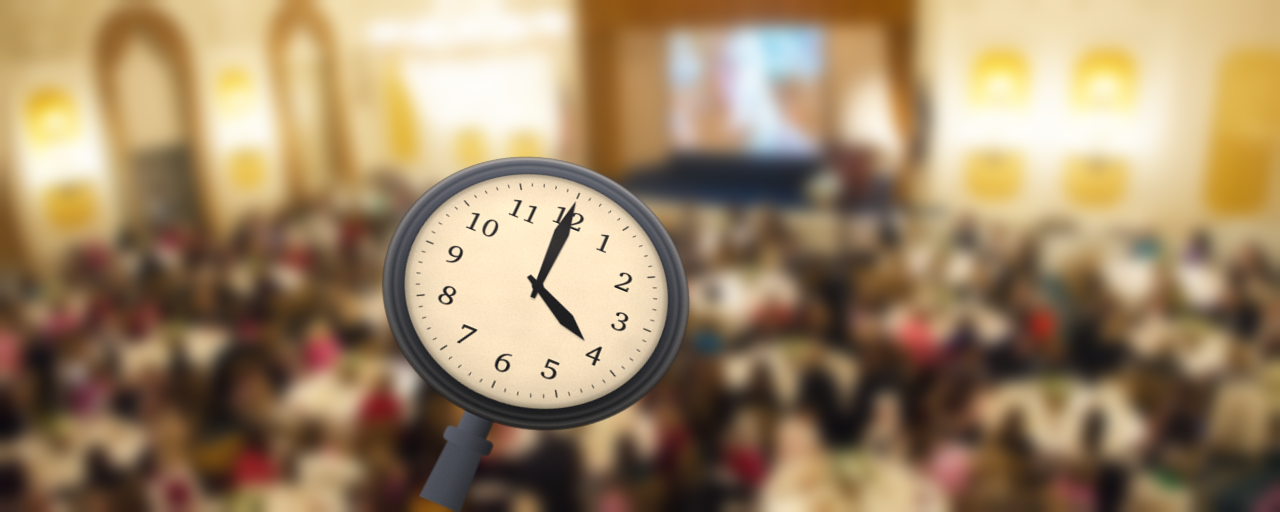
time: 4:00
